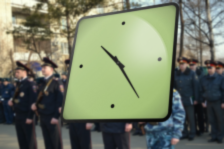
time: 10:24
